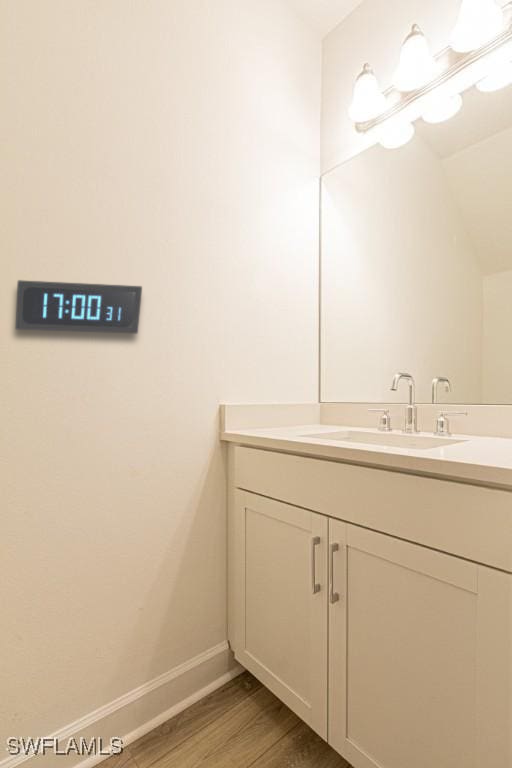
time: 17:00:31
